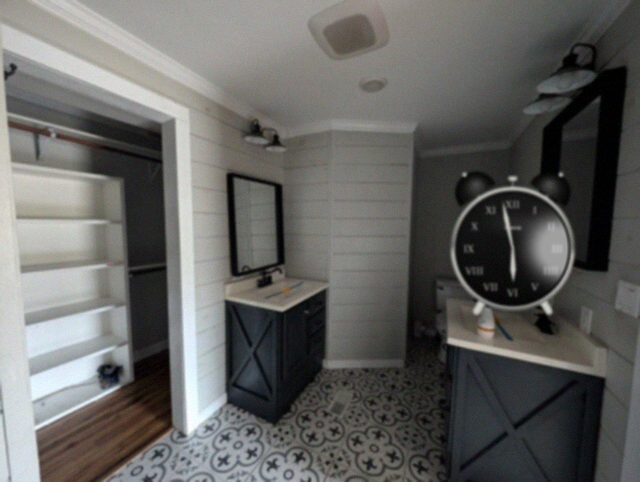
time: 5:58
